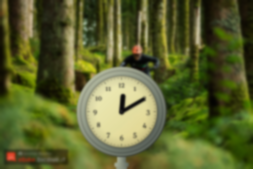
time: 12:10
